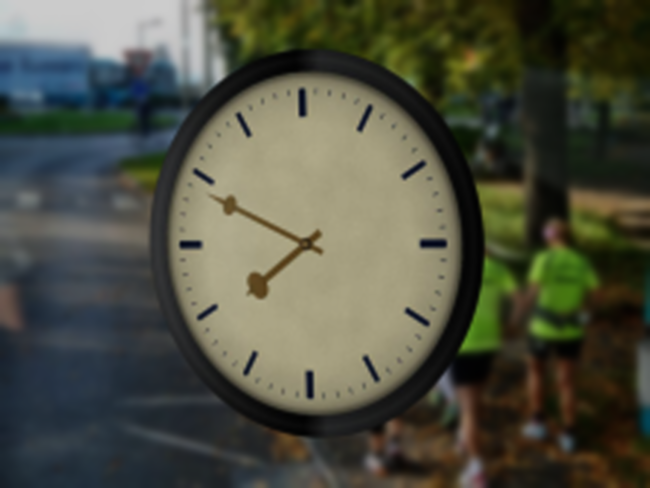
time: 7:49
